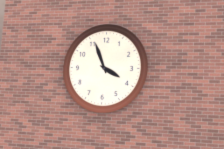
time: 3:56
